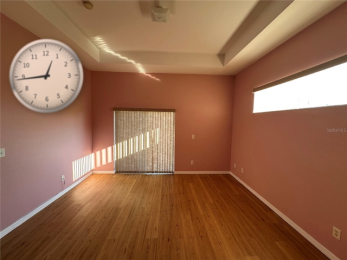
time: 12:44
